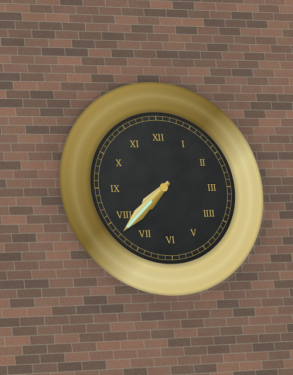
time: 7:38
